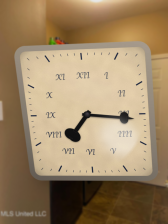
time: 7:16
